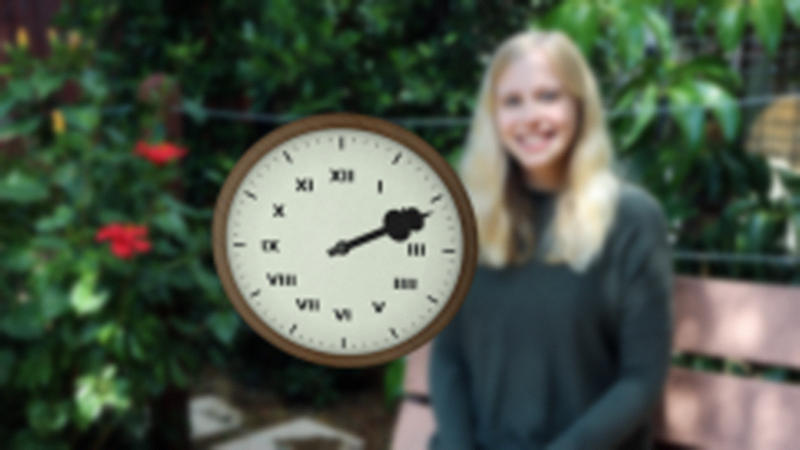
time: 2:11
